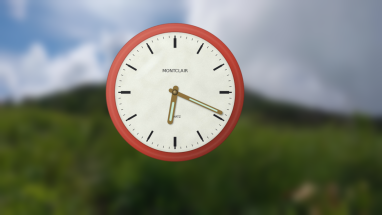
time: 6:19
